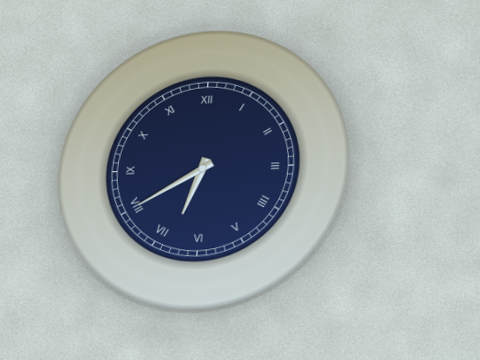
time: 6:40
